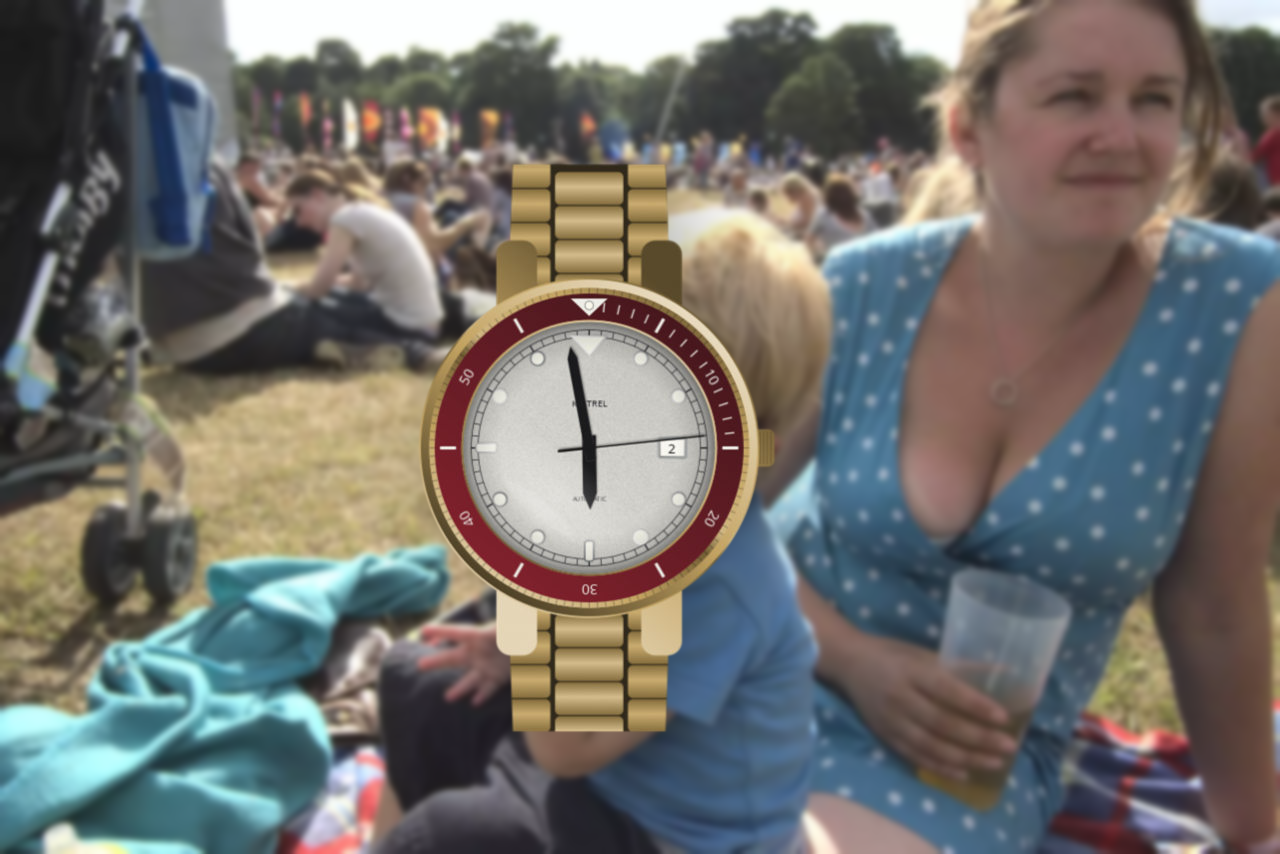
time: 5:58:14
